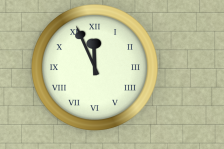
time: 11:56
